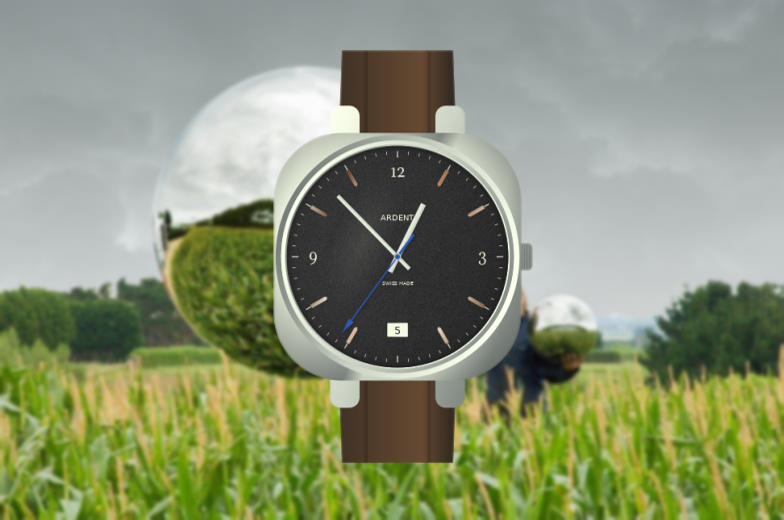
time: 12:52:36
